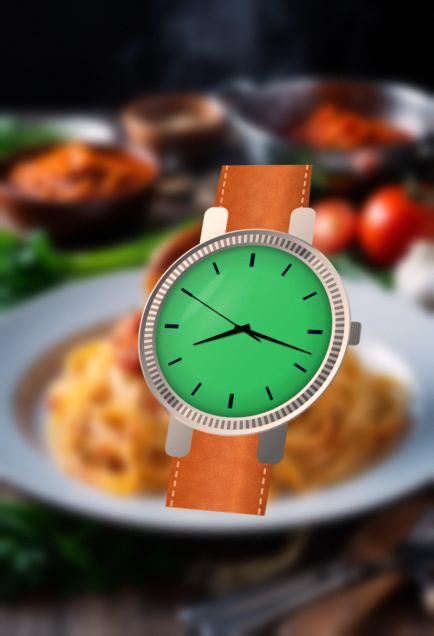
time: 8:17:50
